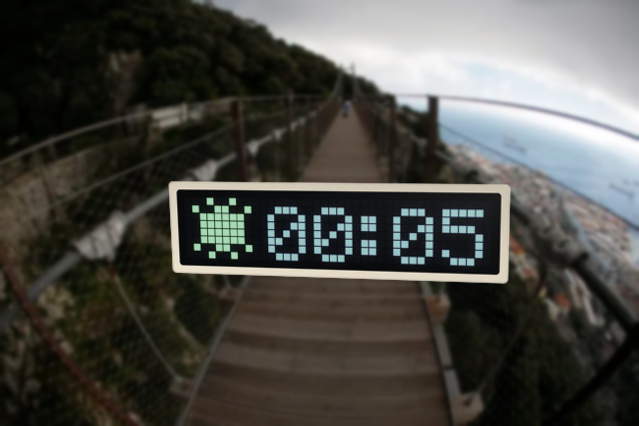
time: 0:05
